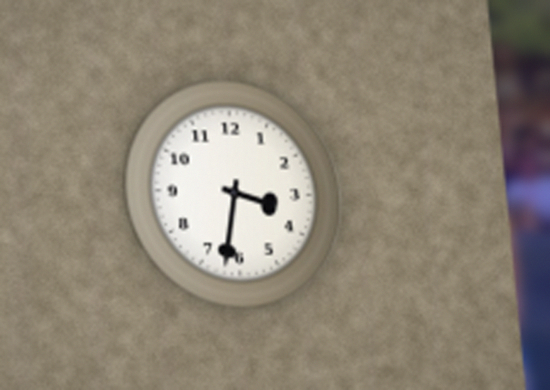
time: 3:32
